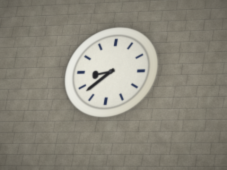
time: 8:38
